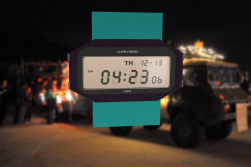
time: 4:23:06
